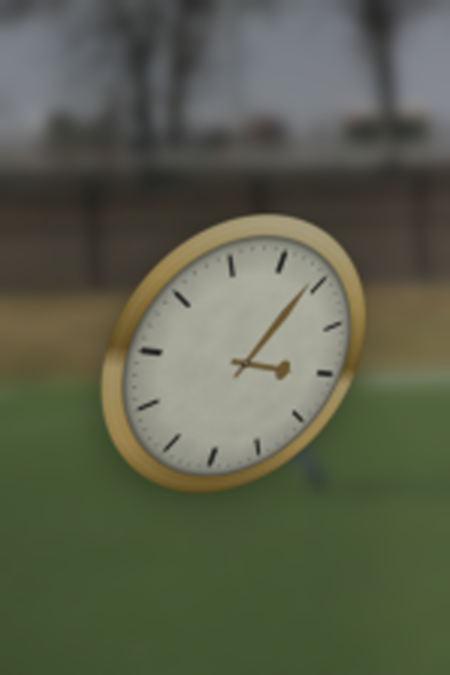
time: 3:04
